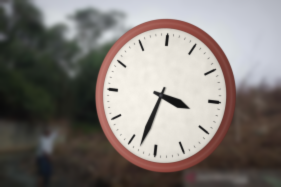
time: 3:33
